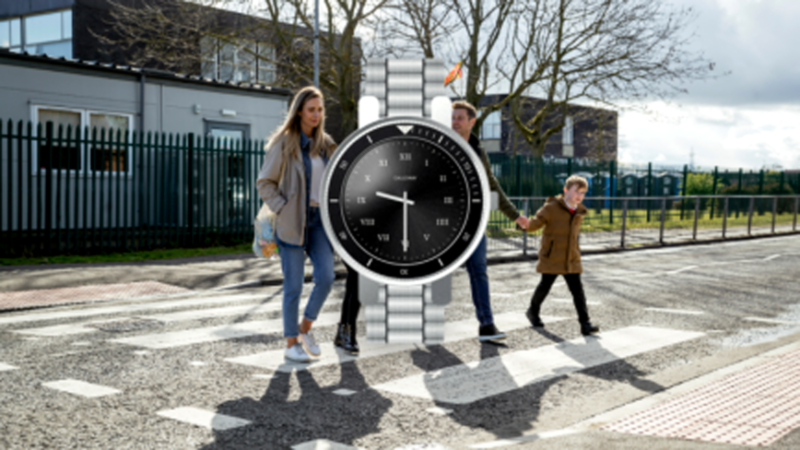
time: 9:30
